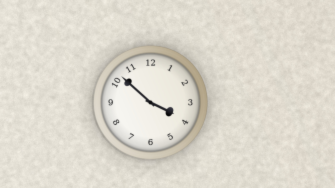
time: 3:52
